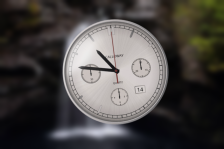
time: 10:47
